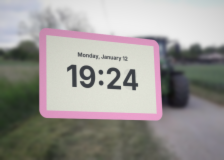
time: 19:24
